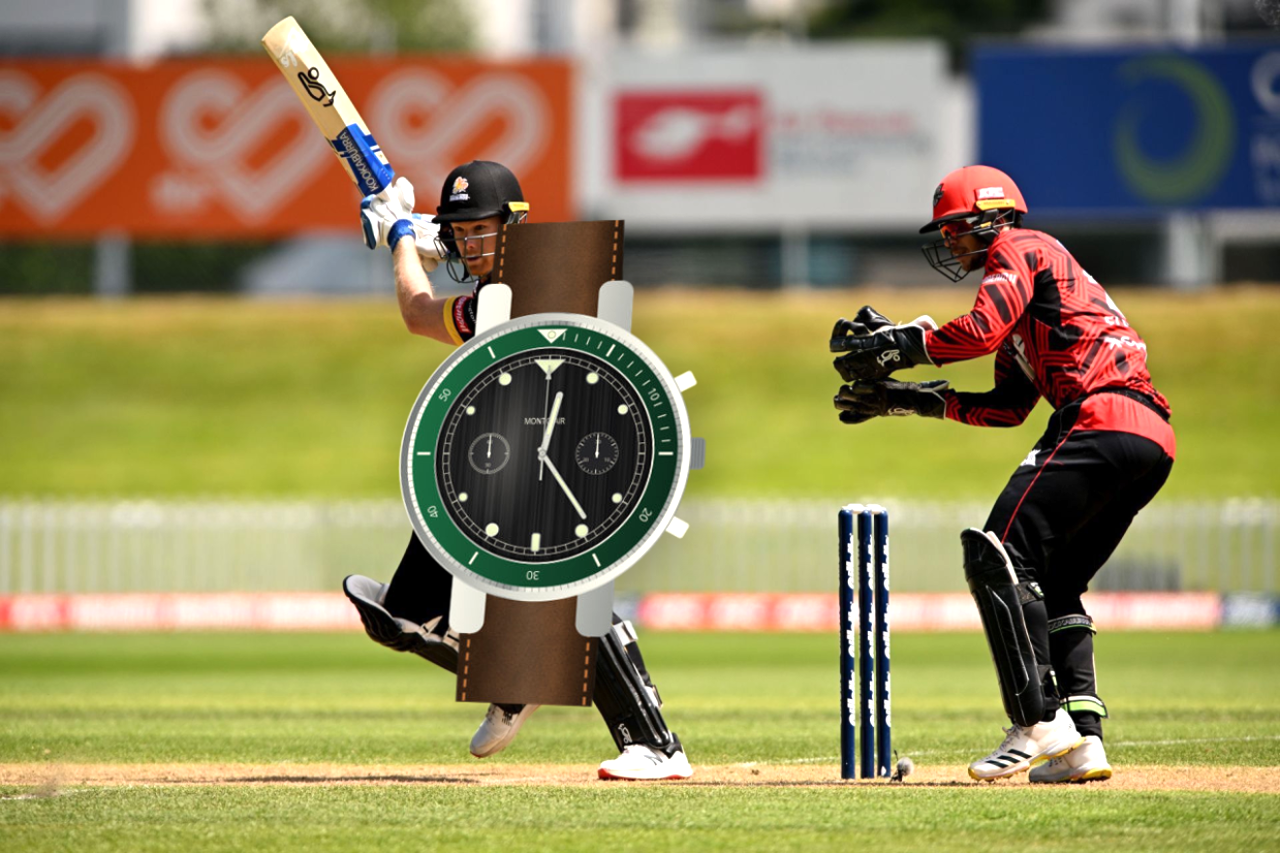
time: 12:24
